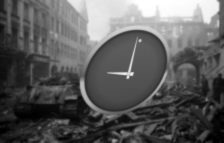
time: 8:59
